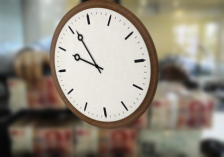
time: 9:56
